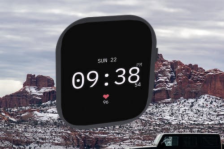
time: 9:38
